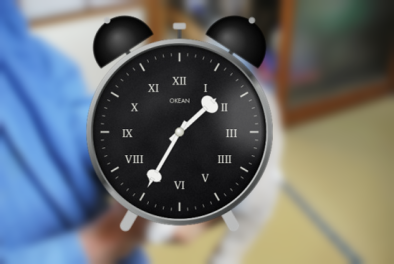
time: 1:35
